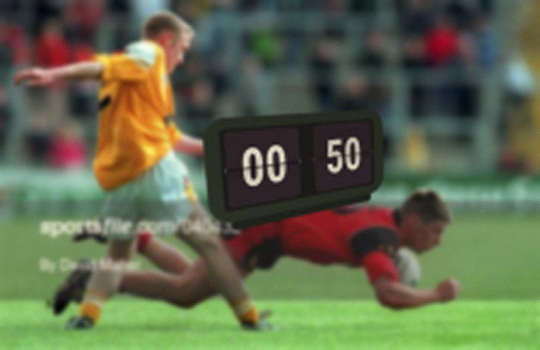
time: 0:50
